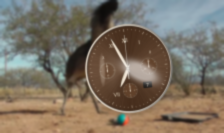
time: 6:56
